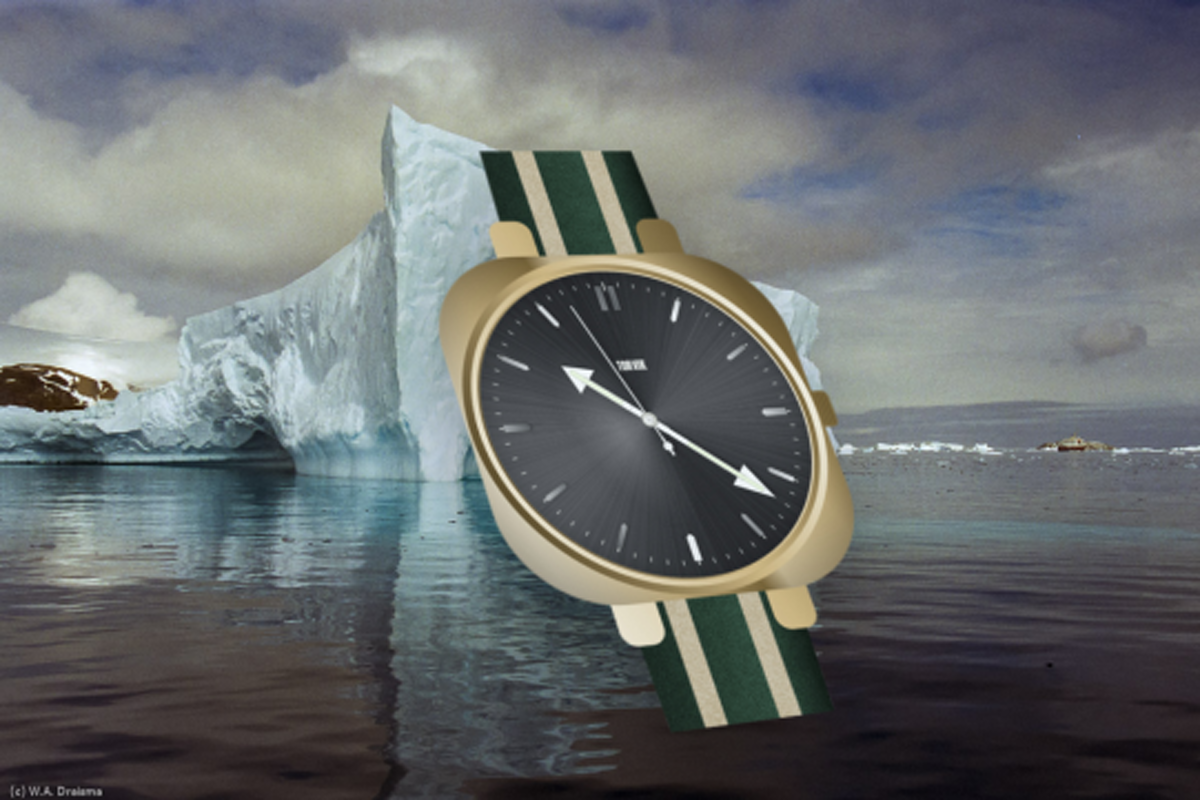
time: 10:21:57
